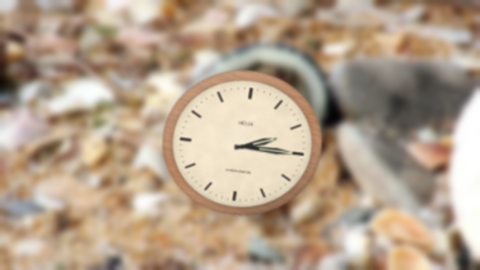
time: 2:15
